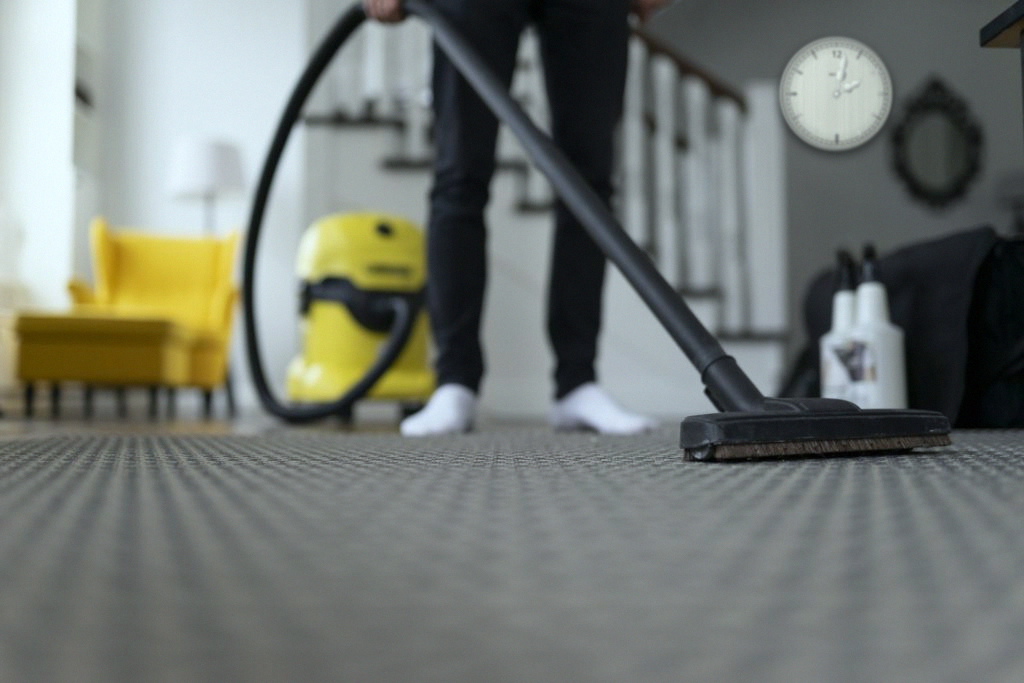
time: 2:02
